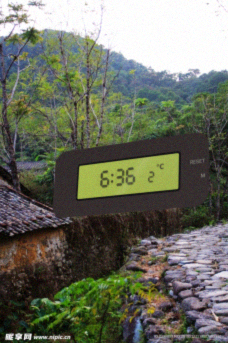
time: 6:36
